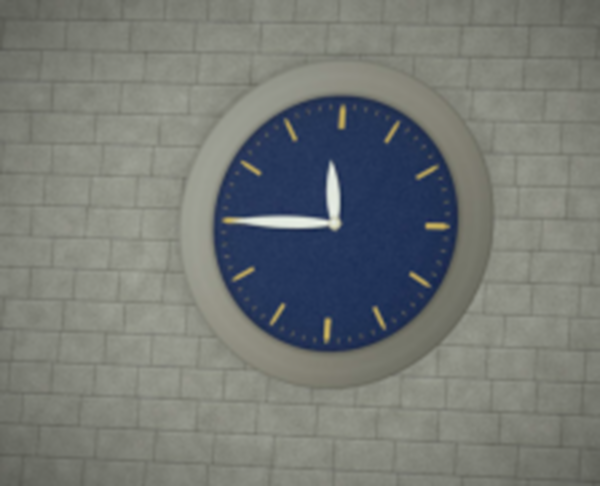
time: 11:45
